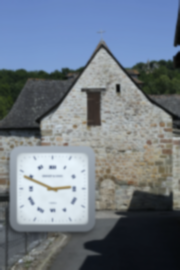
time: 2:49
